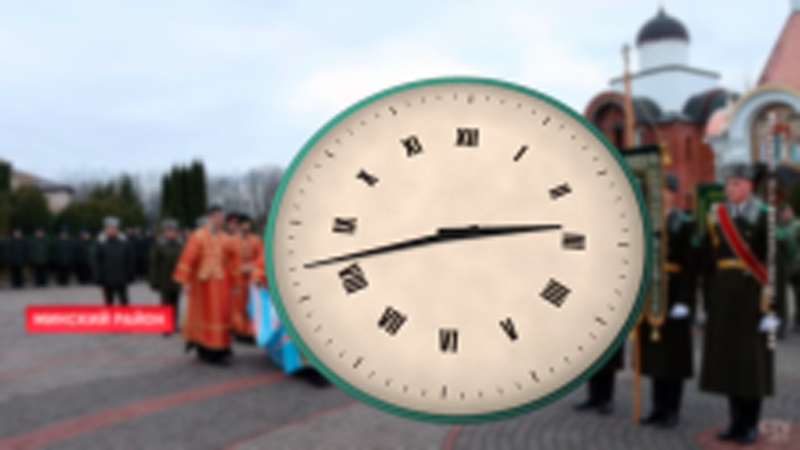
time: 2:42
